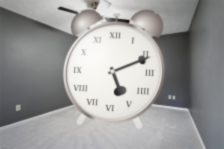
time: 5:11
